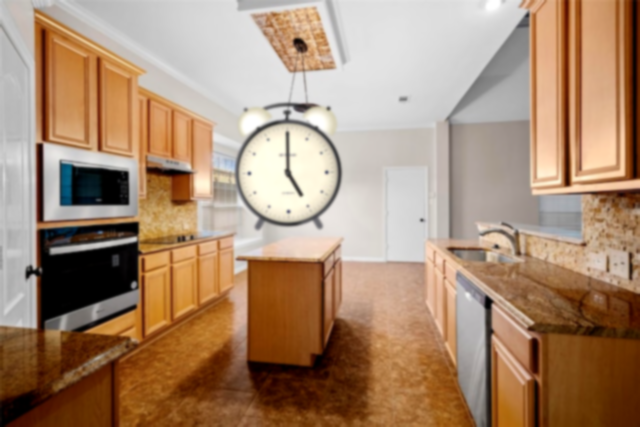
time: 5:00
